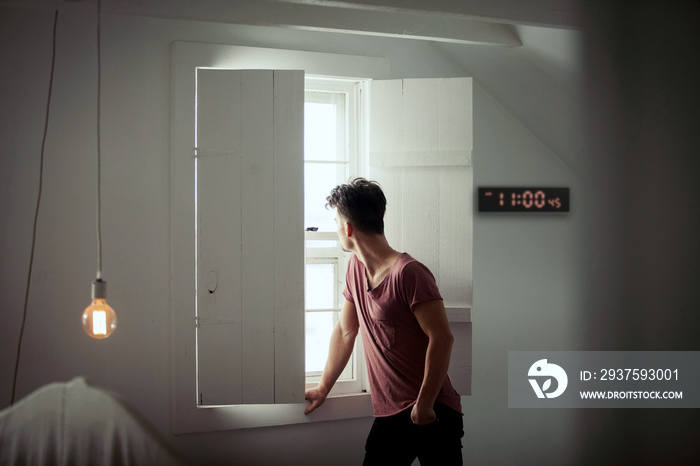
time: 11:00
